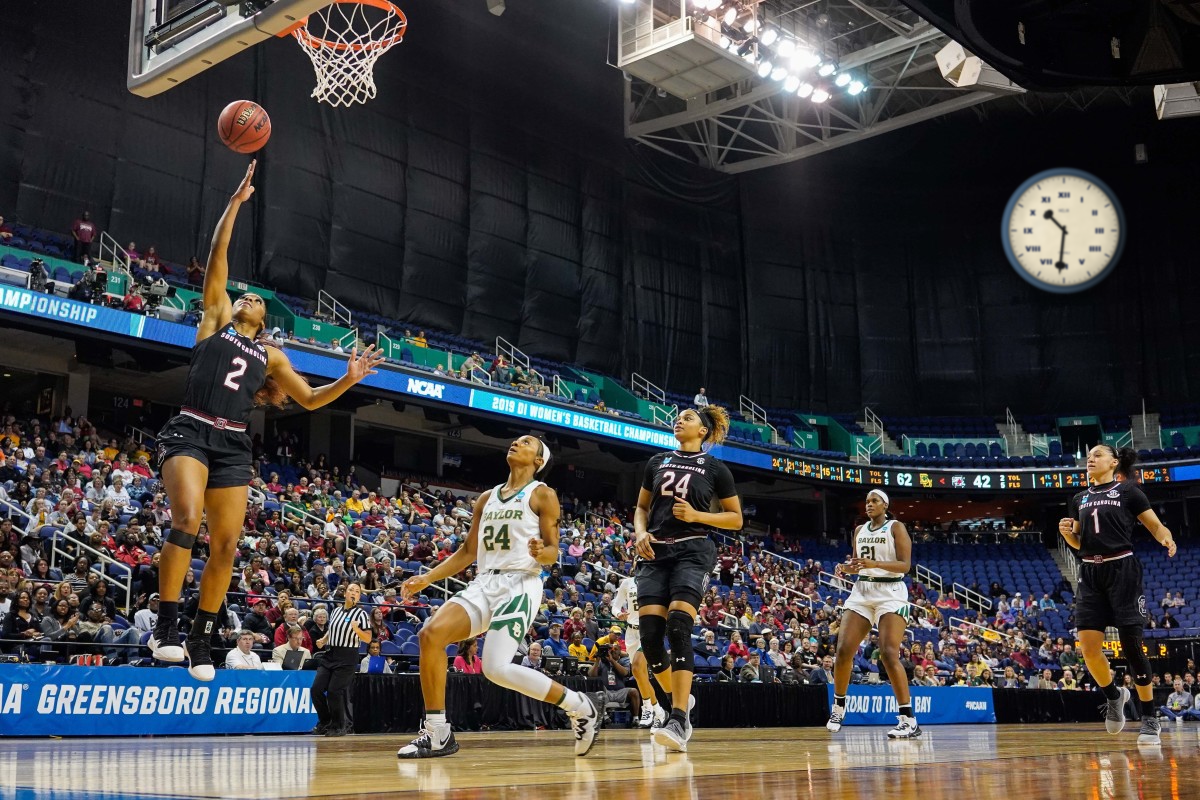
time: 10:31
